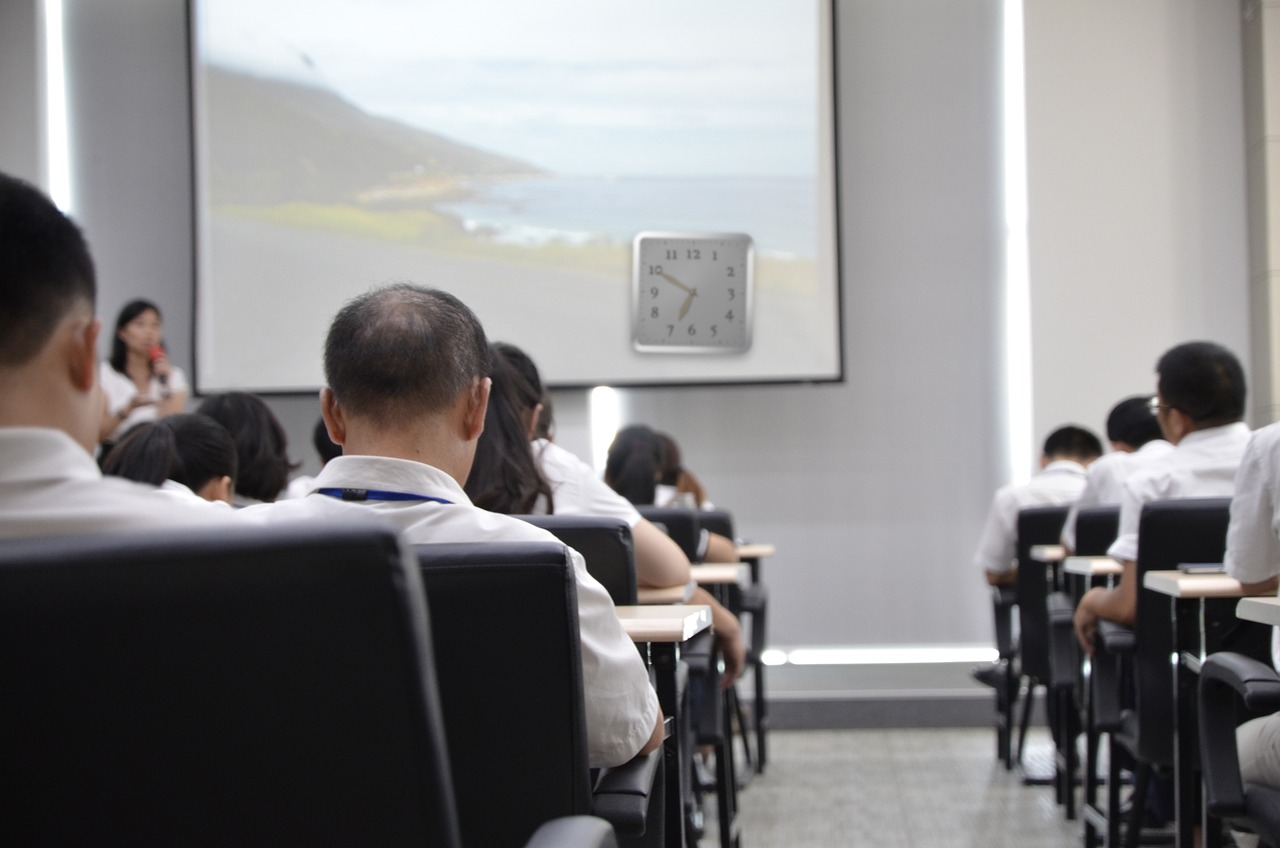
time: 6:50
